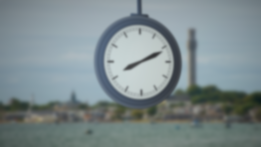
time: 8:11
